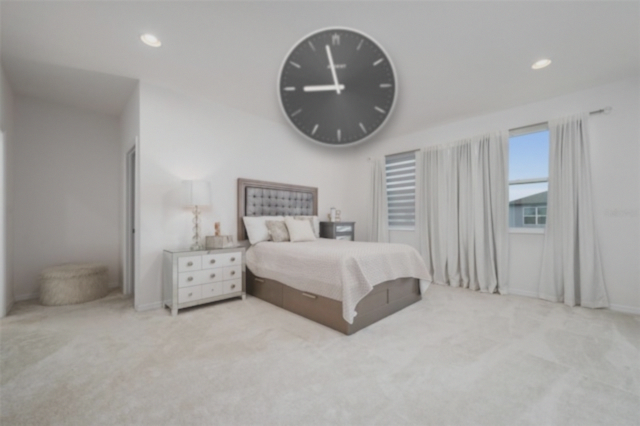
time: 8:58
